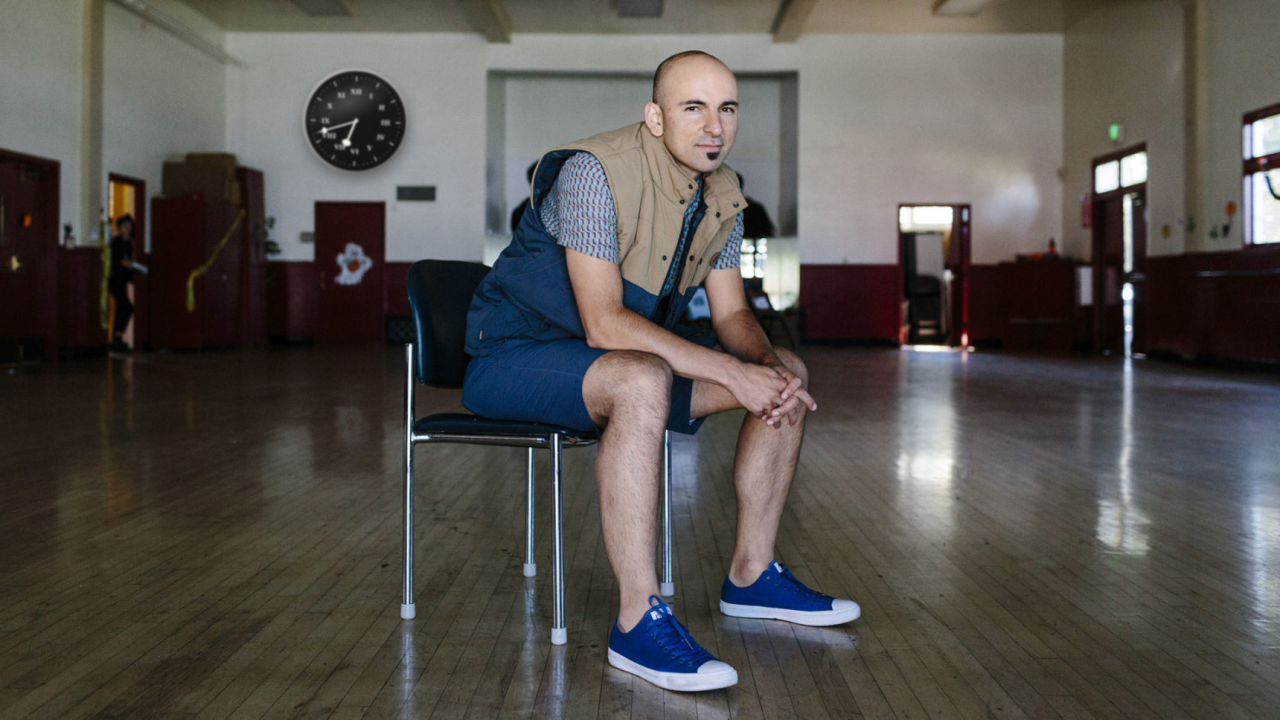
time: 6:42
